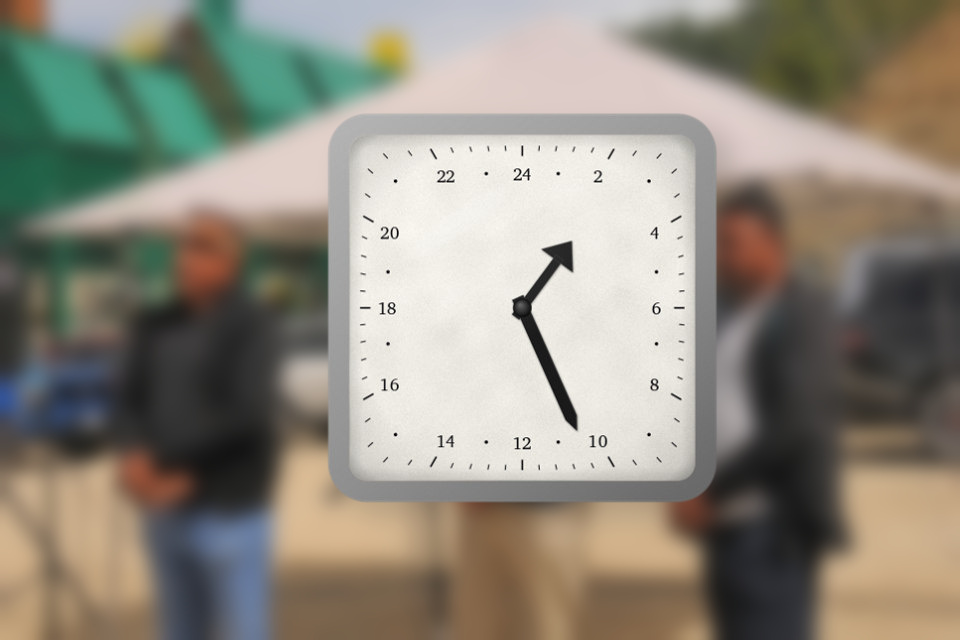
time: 2:26
